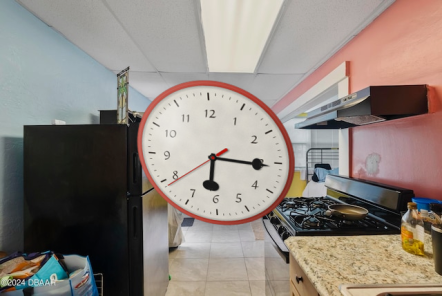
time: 6:15:39
